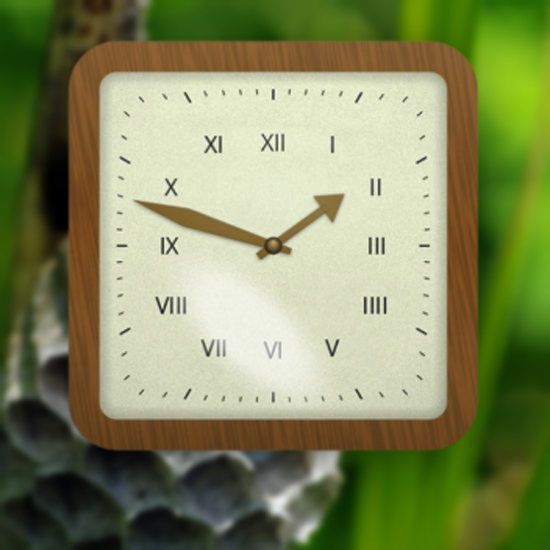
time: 1:48
